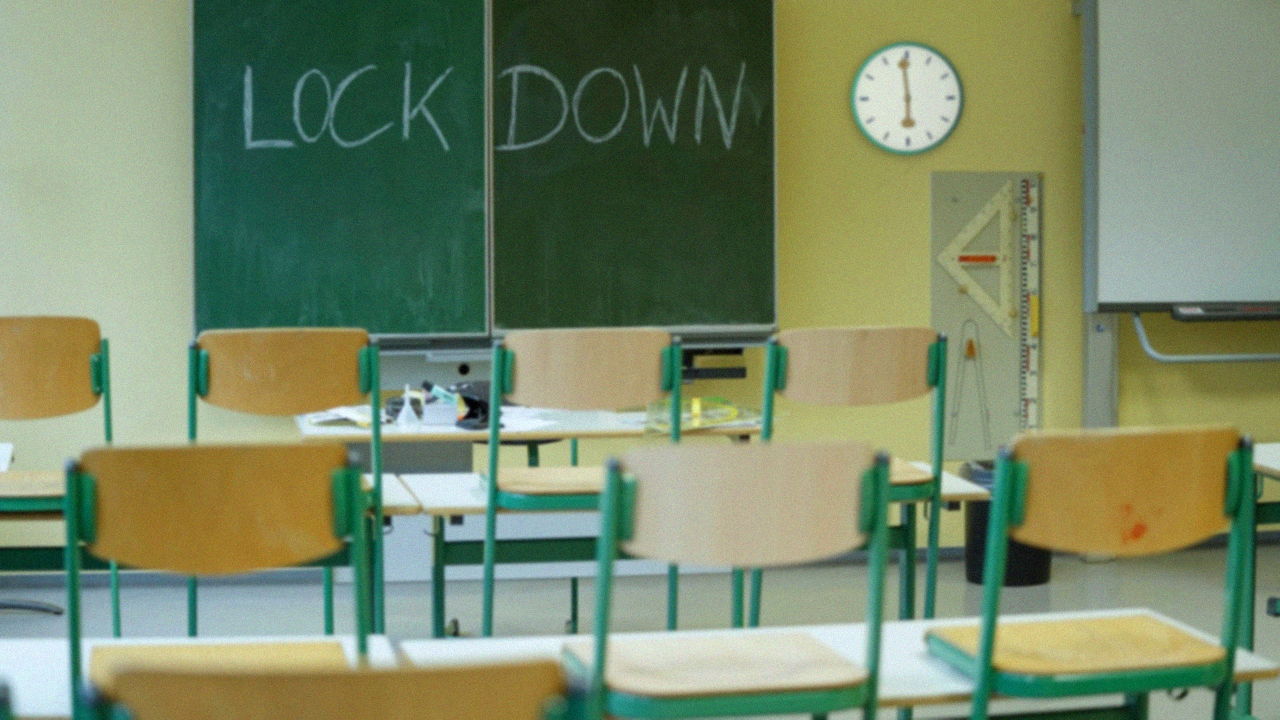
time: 5:59
